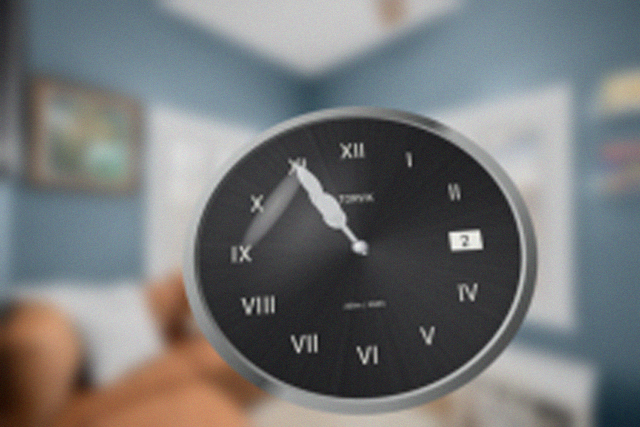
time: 10:55
